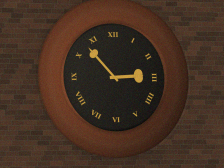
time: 2:53
